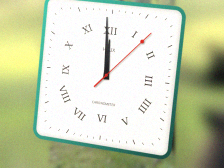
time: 11:59:07
